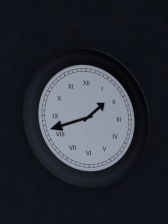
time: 1:42
